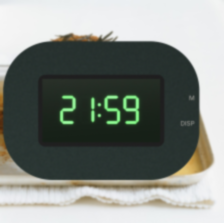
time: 21:59
